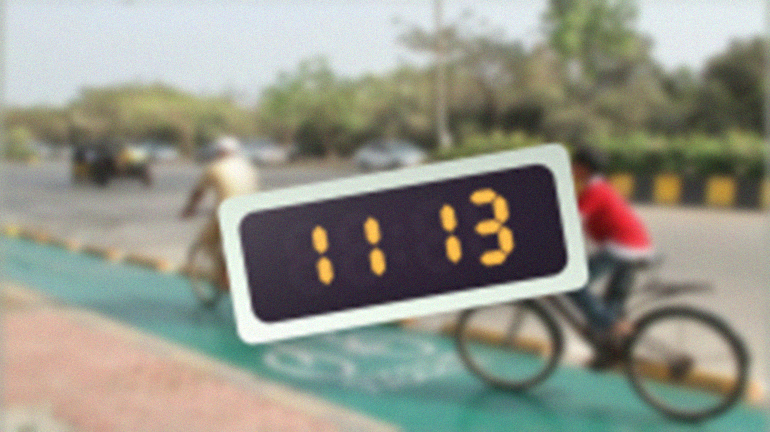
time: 11:13
